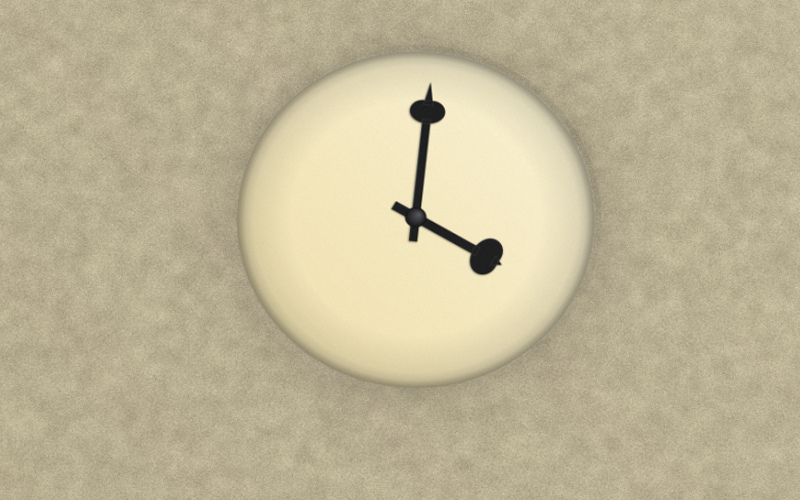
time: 4:01
